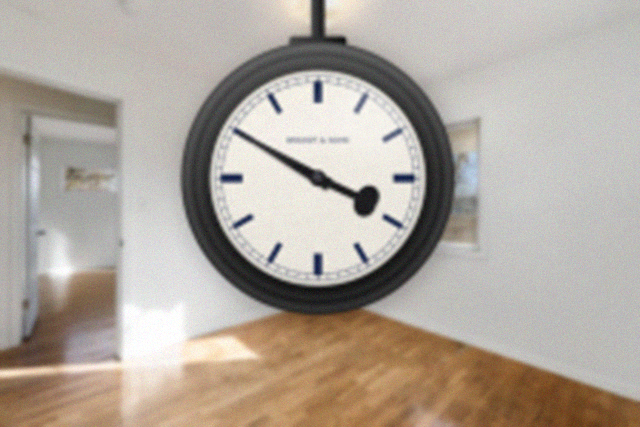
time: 3:50
